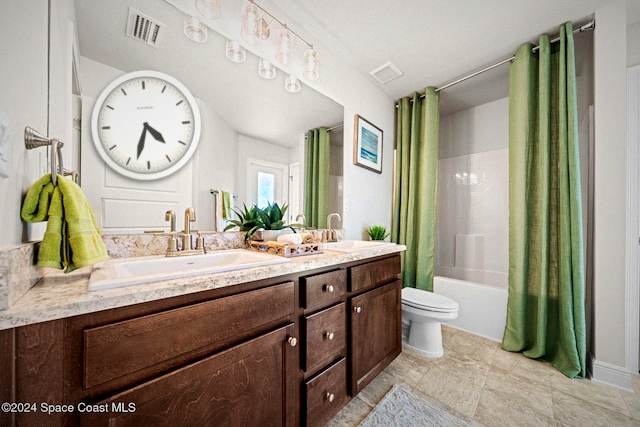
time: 4:33
